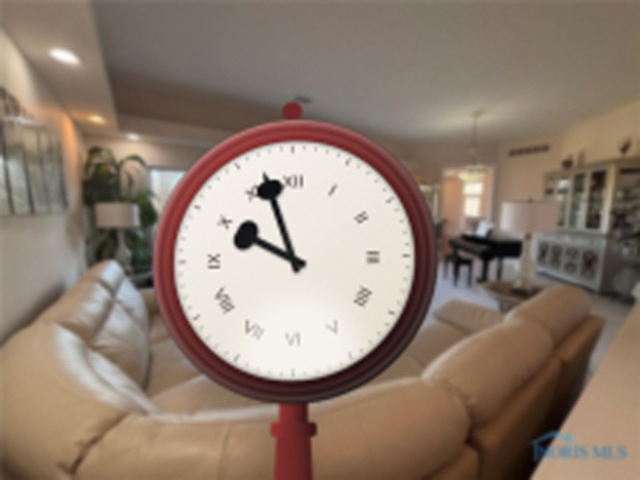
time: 9:57
